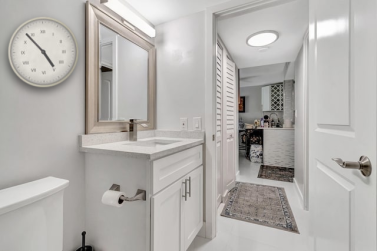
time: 4:53
